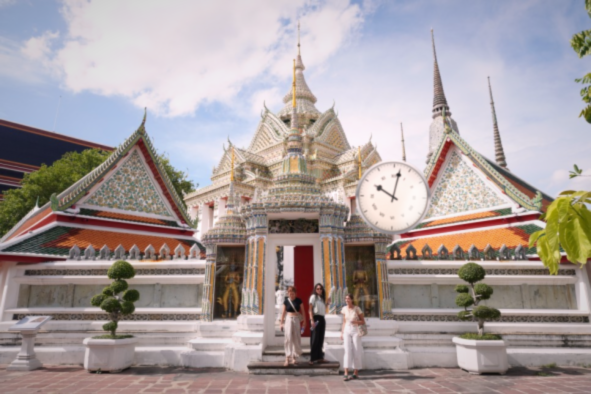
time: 10:02
